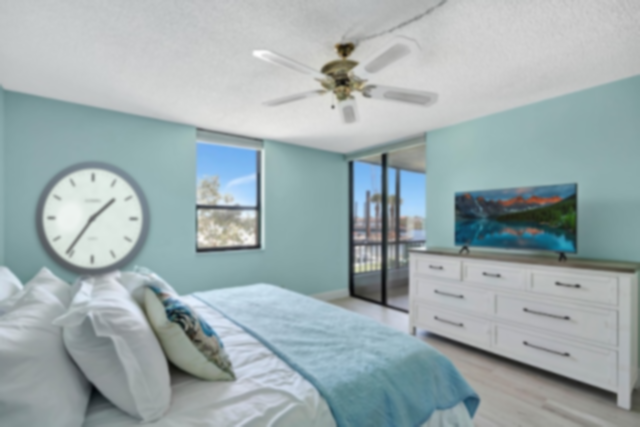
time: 1:36
